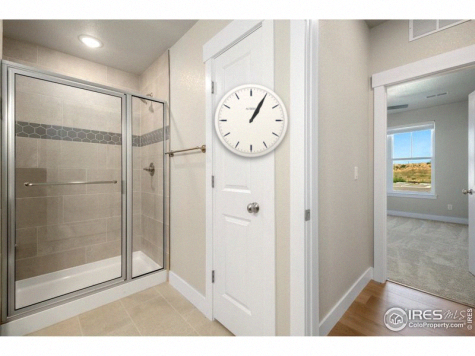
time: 1:05
